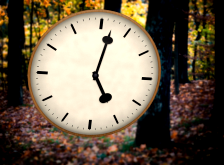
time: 5:02
